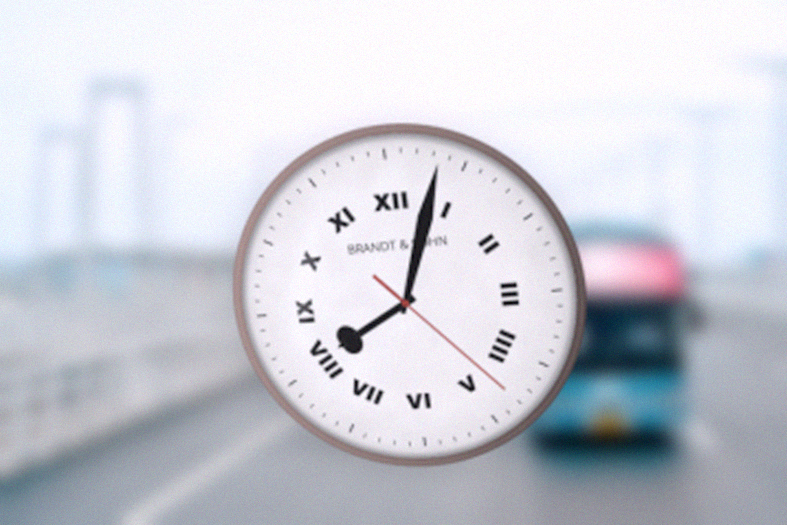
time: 8:03:23
